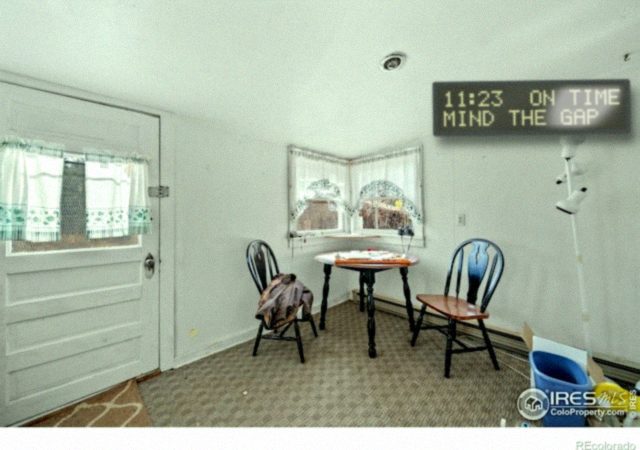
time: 11:23
